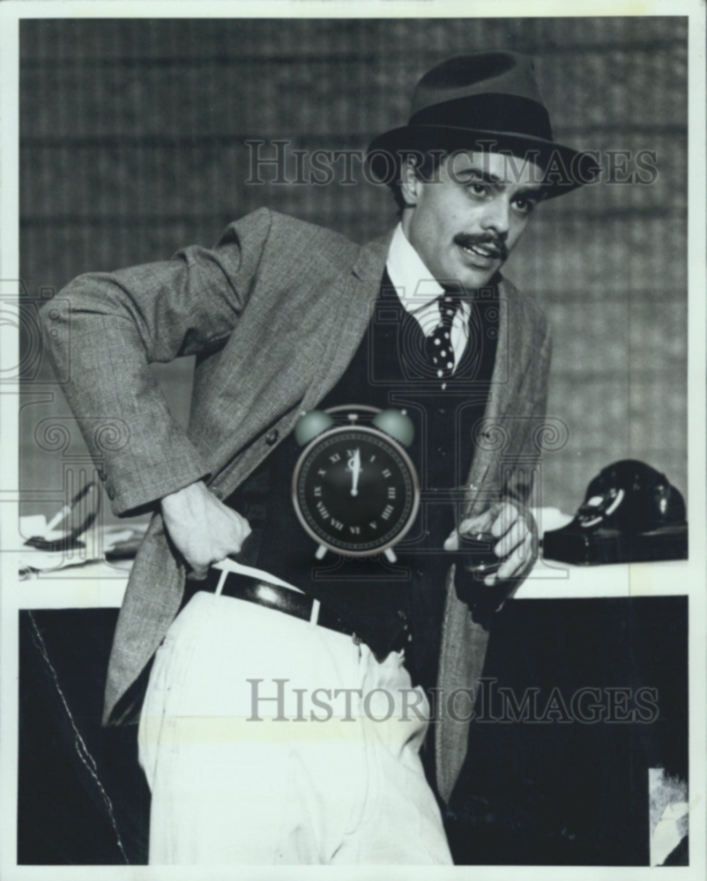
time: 12:01
